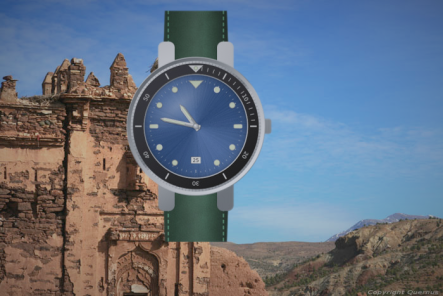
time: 10:47
